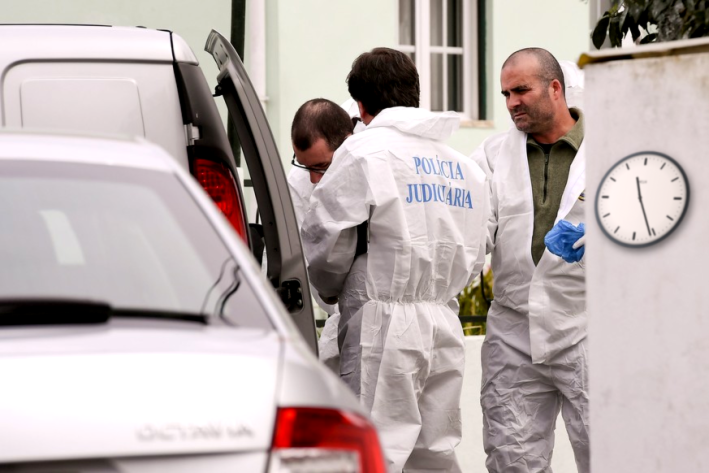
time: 11:26
